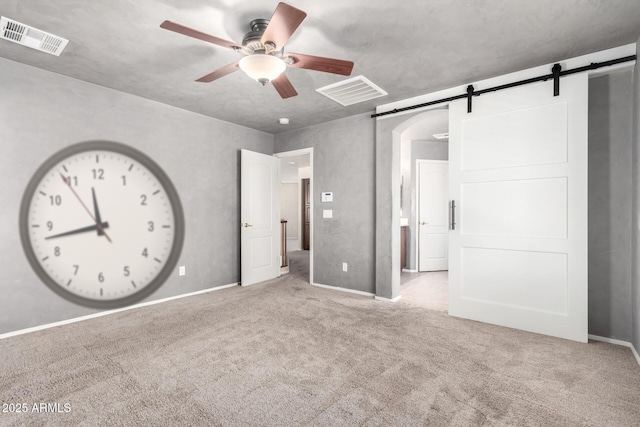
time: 11:42:54
